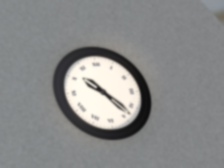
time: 10:23
